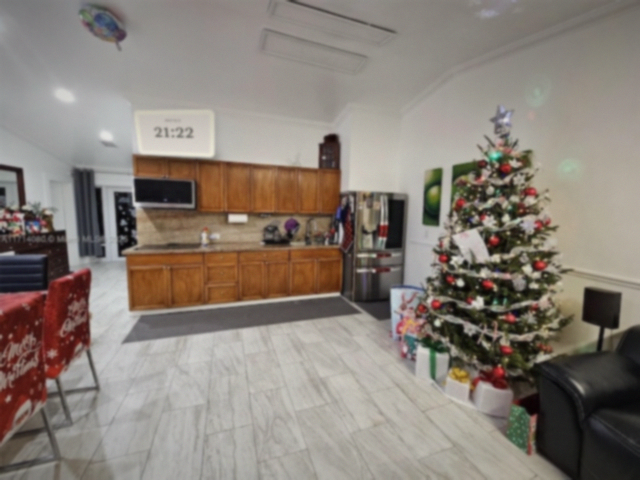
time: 21:22
